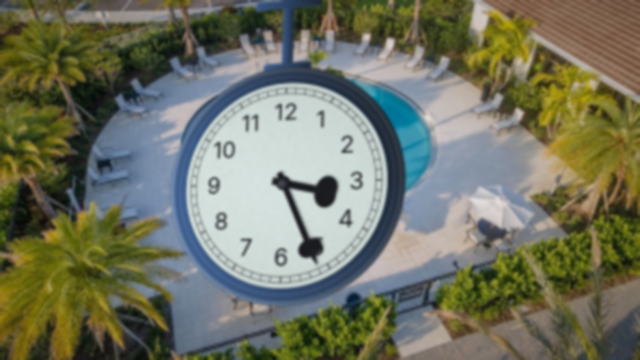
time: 3:26
